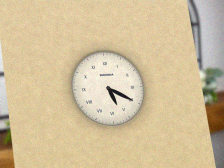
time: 5:20
